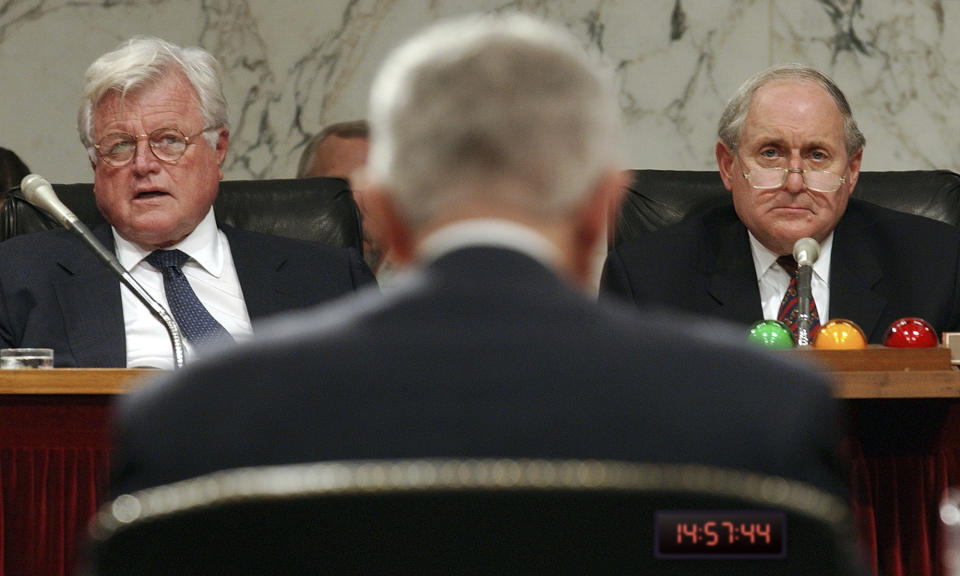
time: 14:57:44
